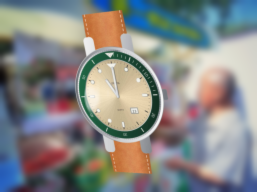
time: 11:00
